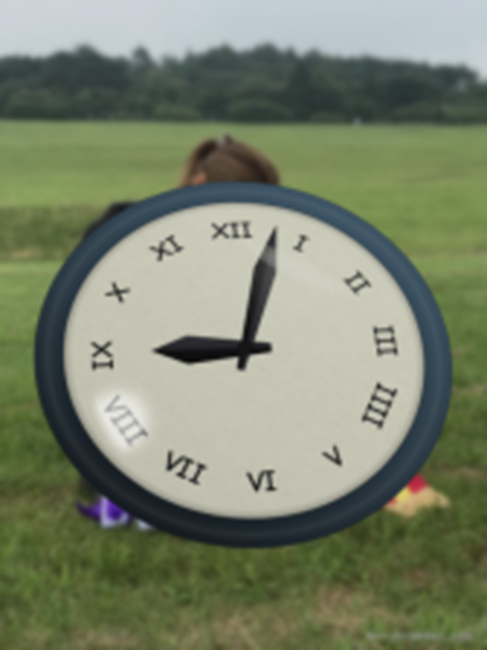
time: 9:03
